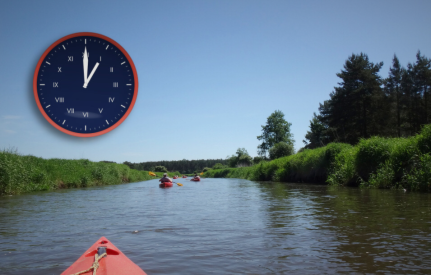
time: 1:00
